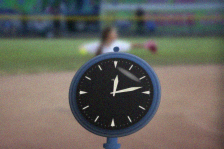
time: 12:13
